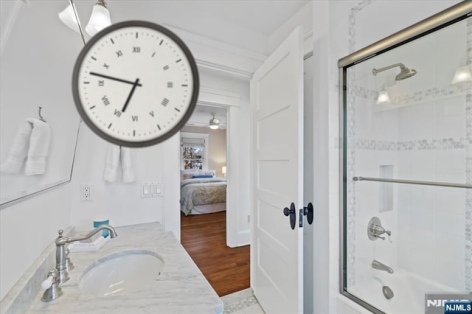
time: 6:47
